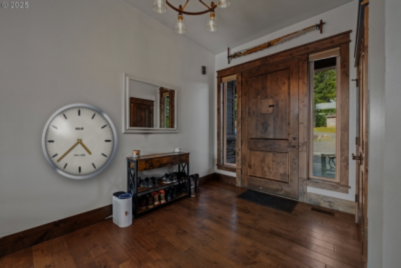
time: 4:38
